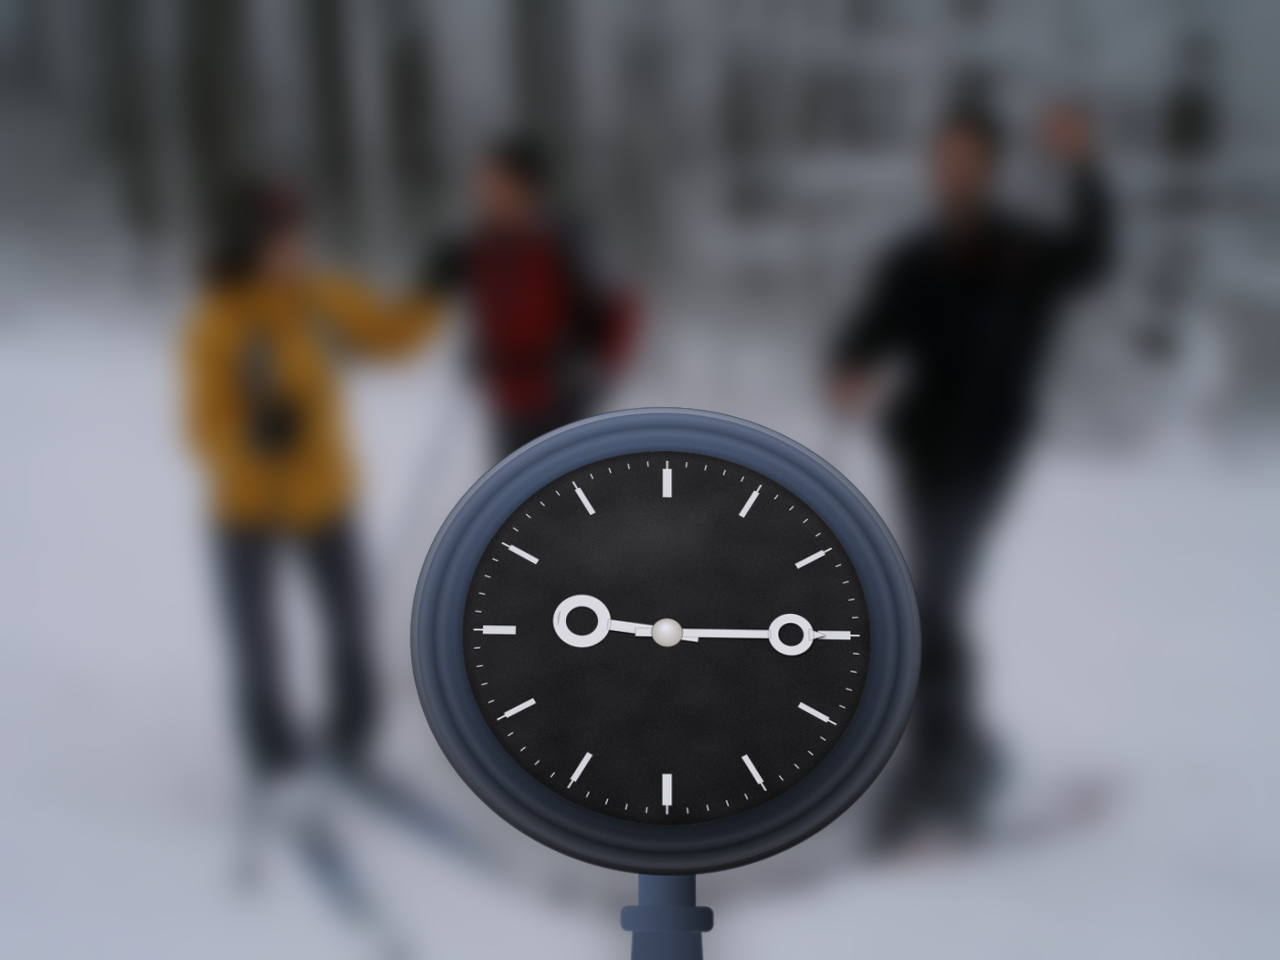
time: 9:15
